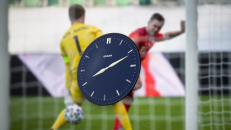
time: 8:11
